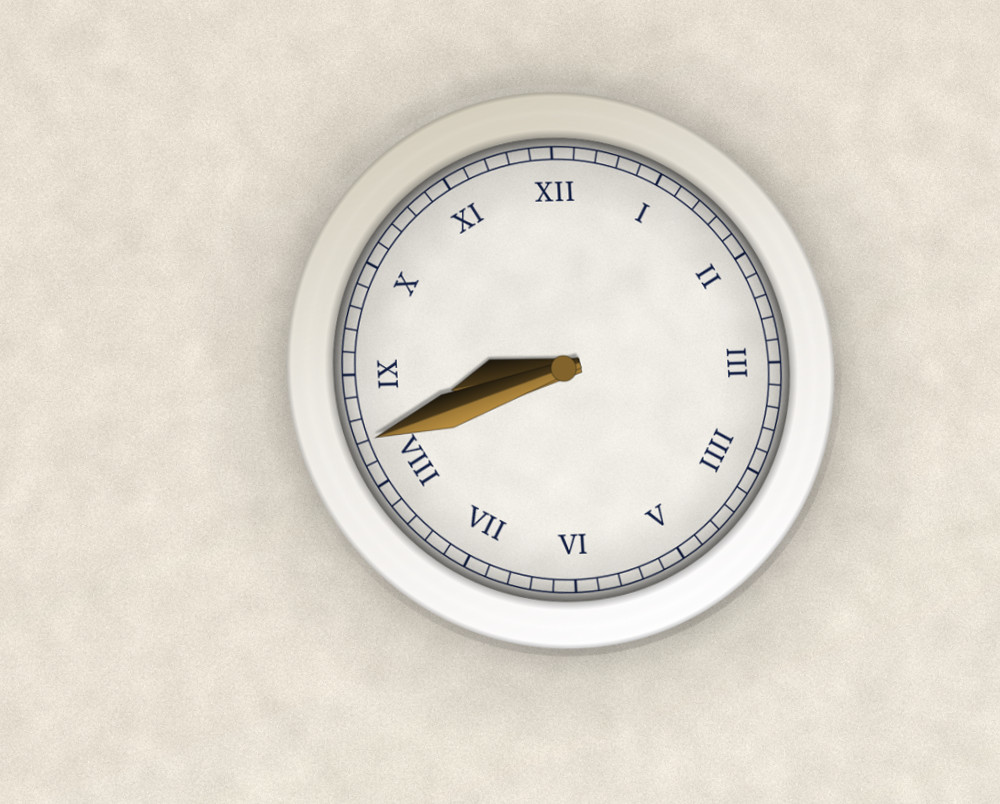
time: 8:42
